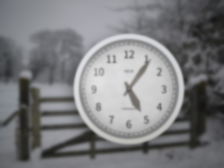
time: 5:06
